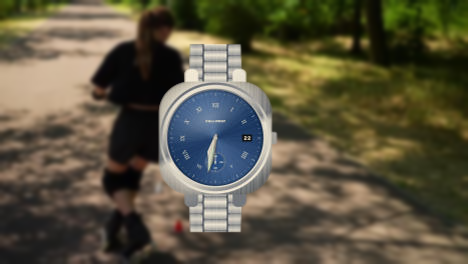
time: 6:32
